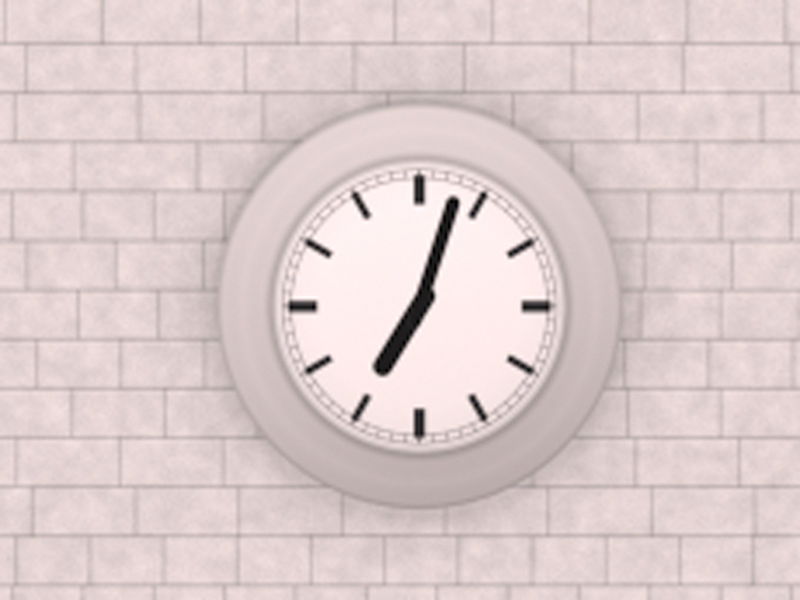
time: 7:03
